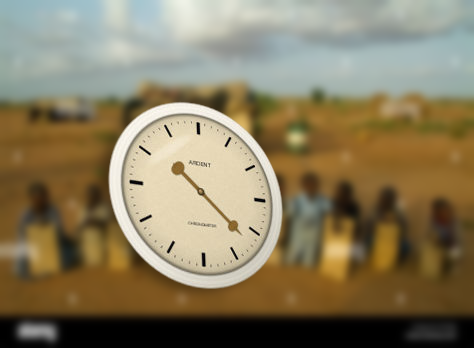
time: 10:22
